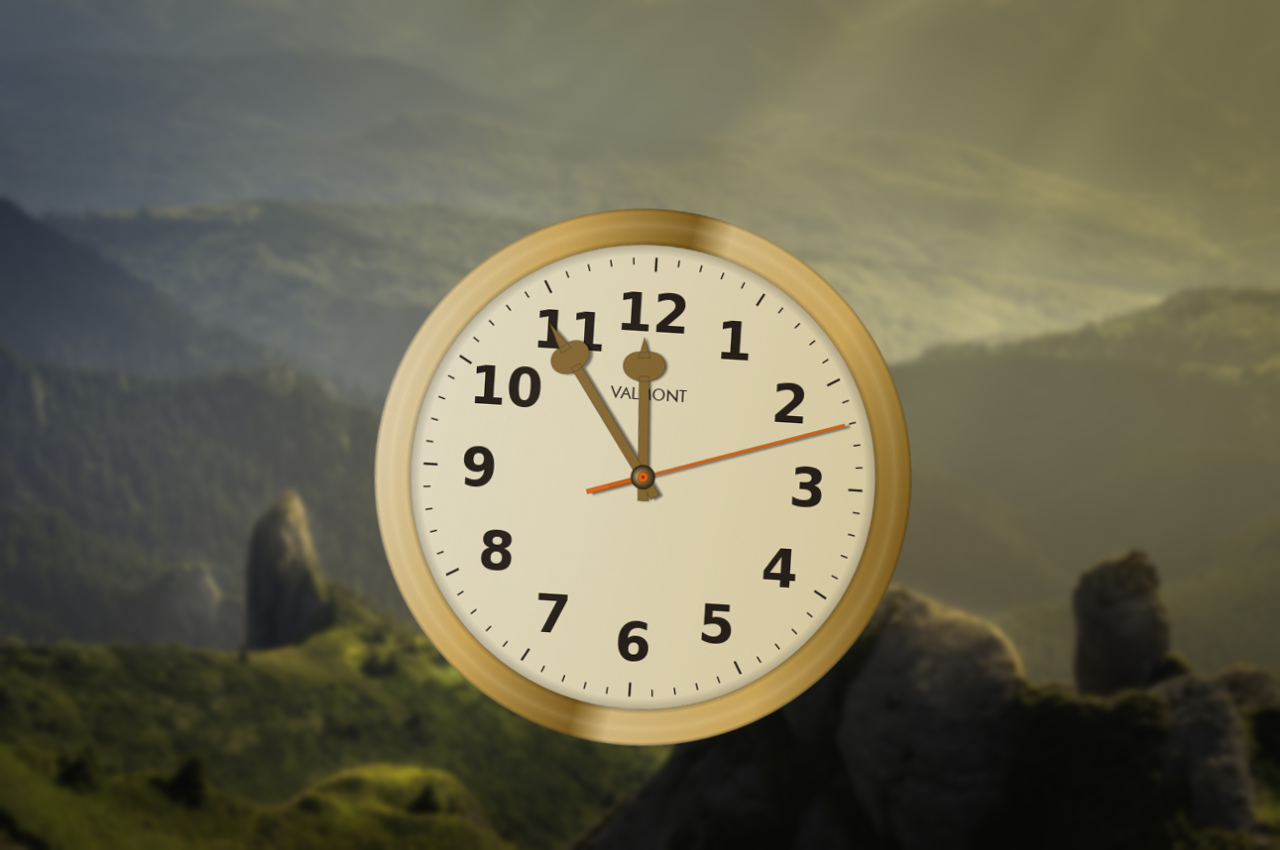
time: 11:54:12
